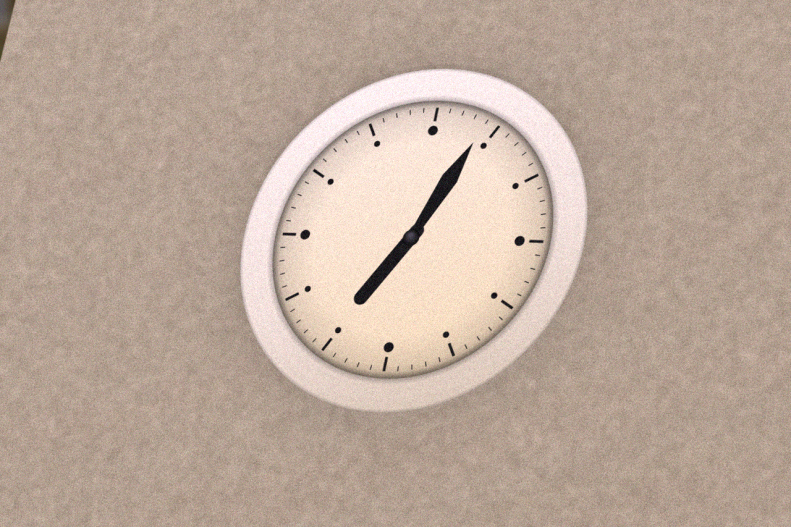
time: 7:04
